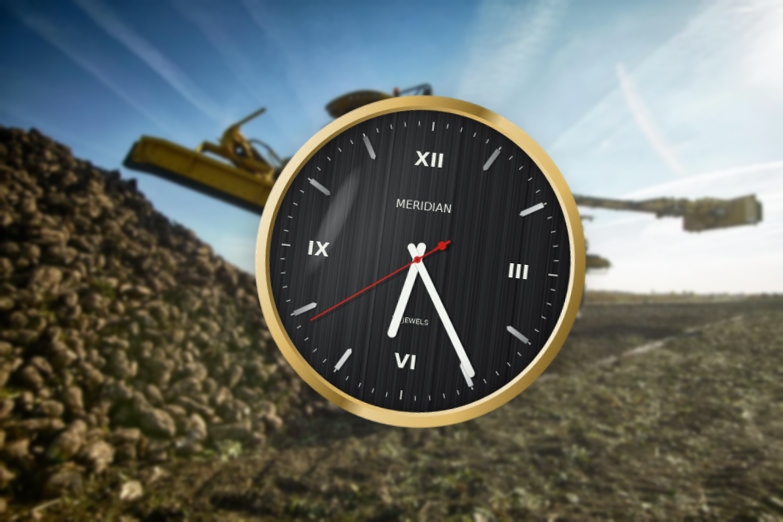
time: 6:24:39
